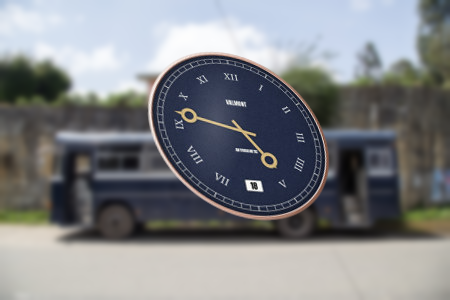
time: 4:47
